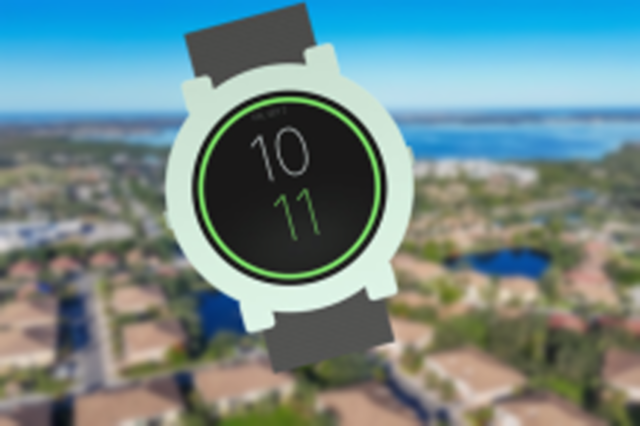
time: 10:11
